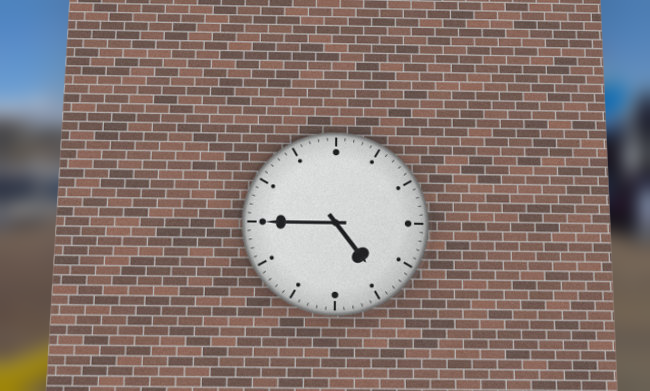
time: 4:45
